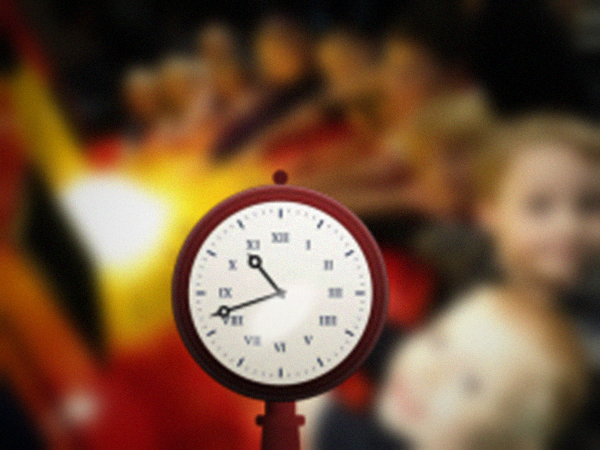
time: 10:42
